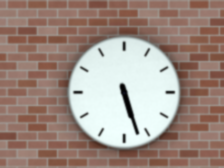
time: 5:27
